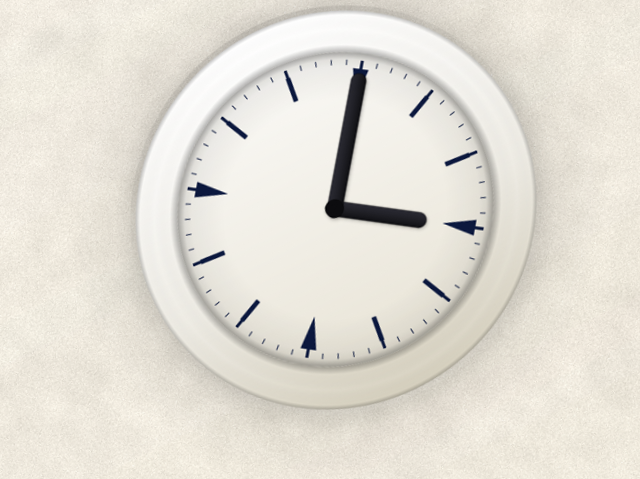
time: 3:00
